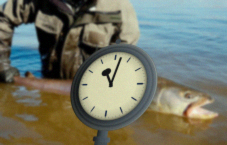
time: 11:02
